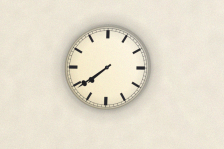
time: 7:39
